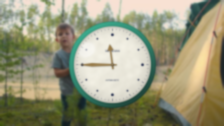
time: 11:45
